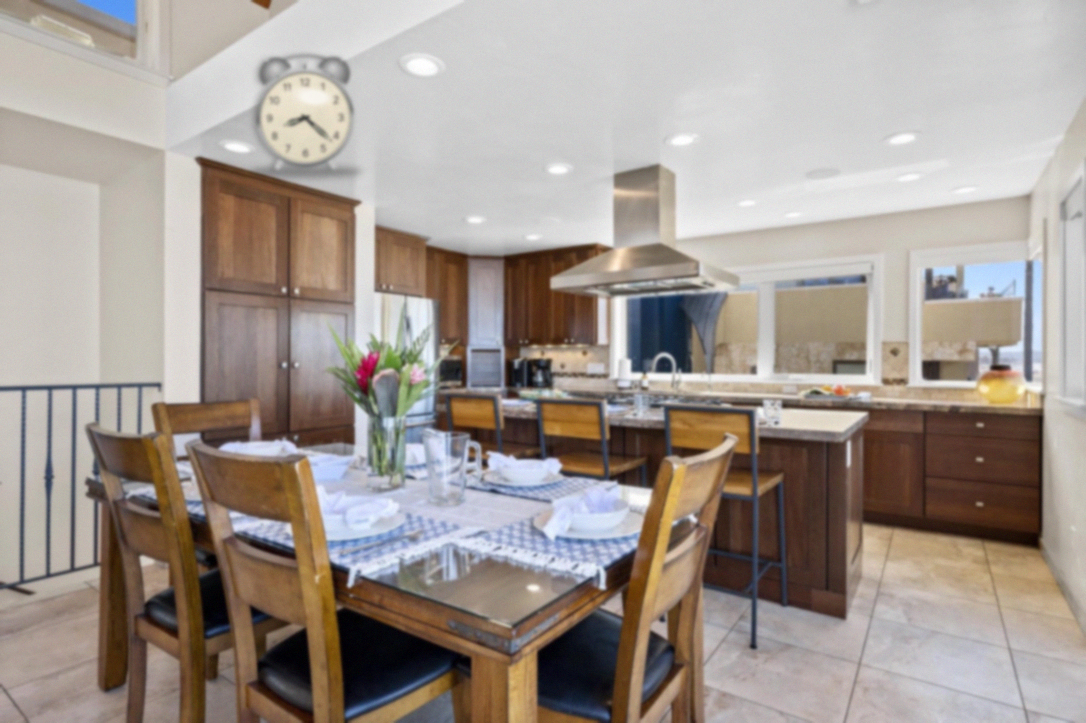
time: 8:22
